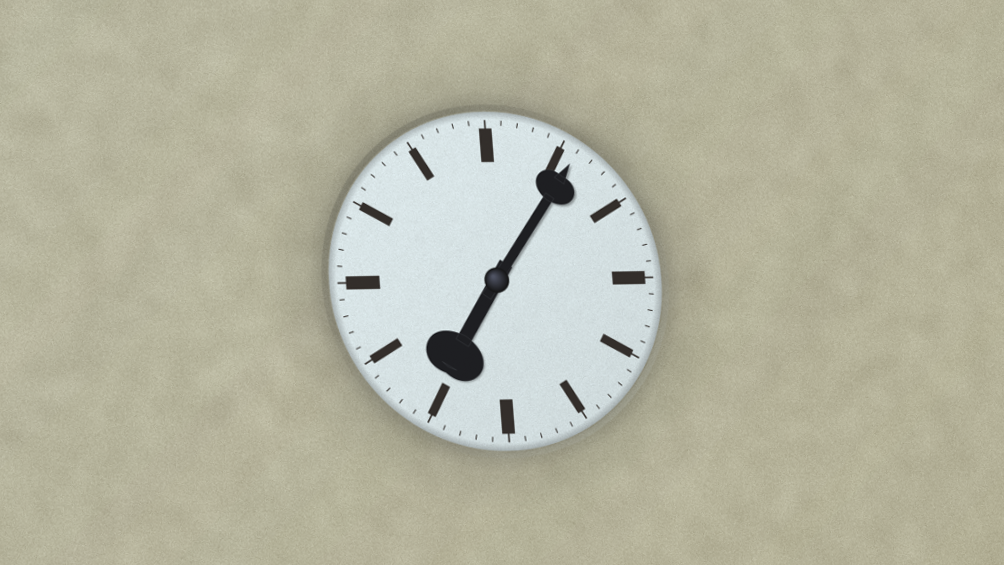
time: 7:06
